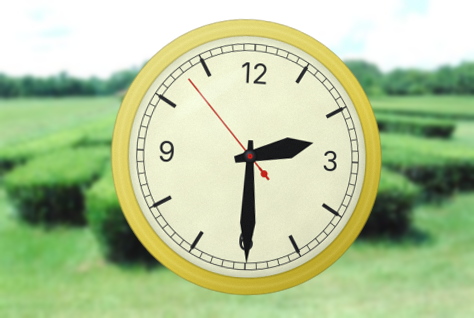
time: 2:29:53
